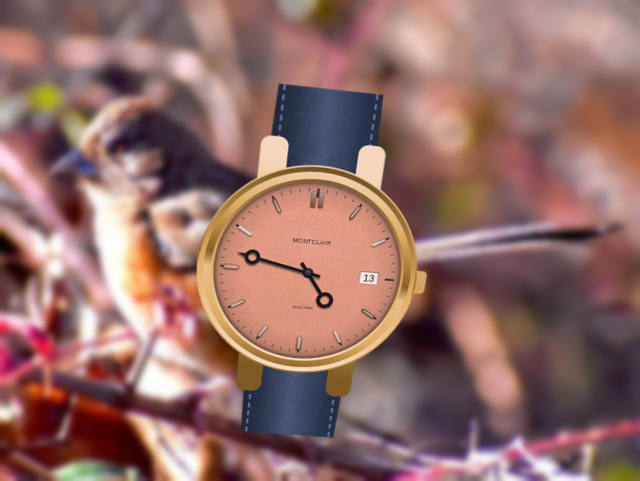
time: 4:47
